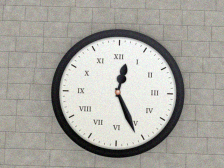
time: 12:26
